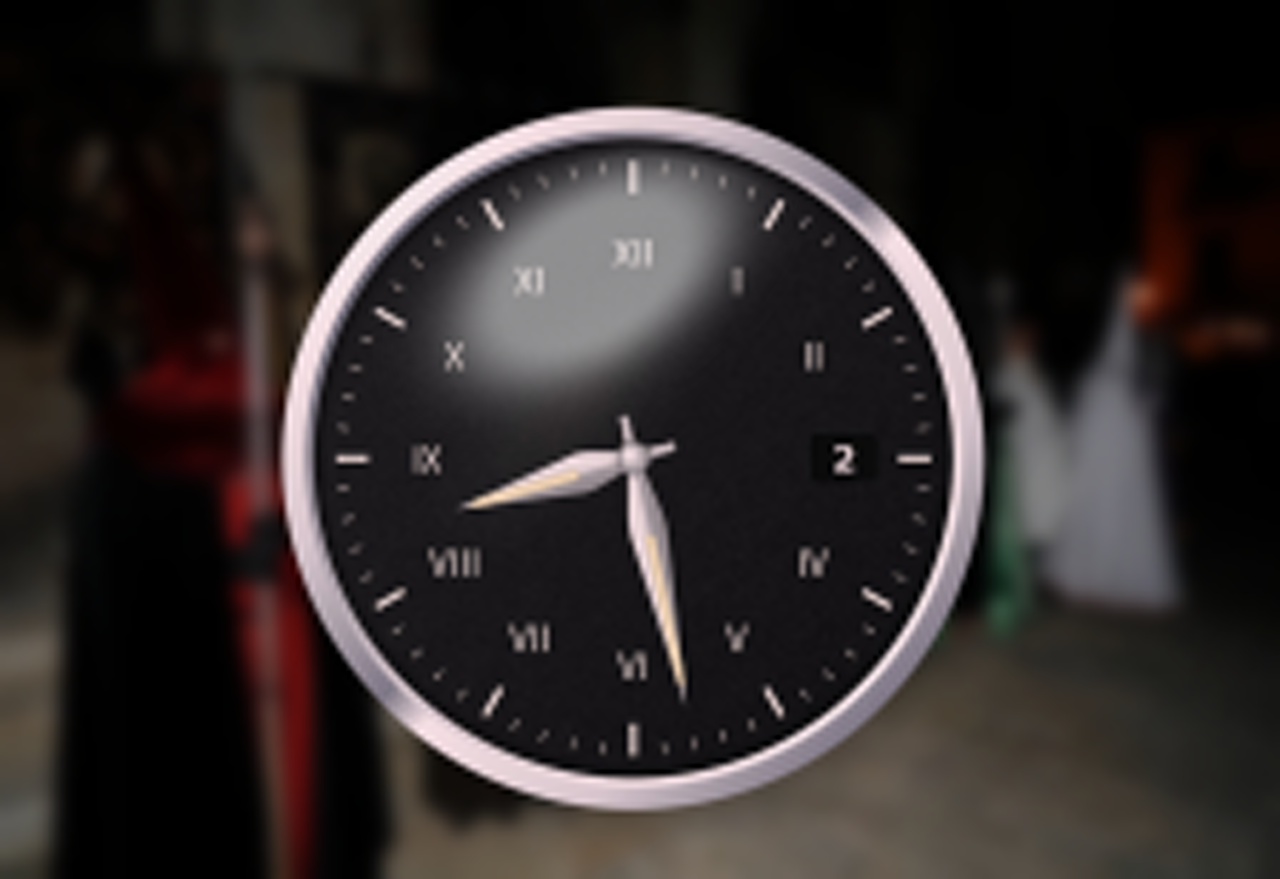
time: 8:28
